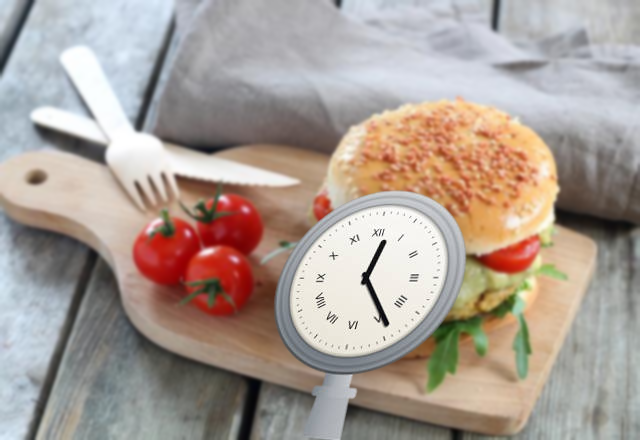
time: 12:24
